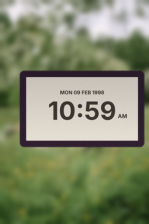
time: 10:59
